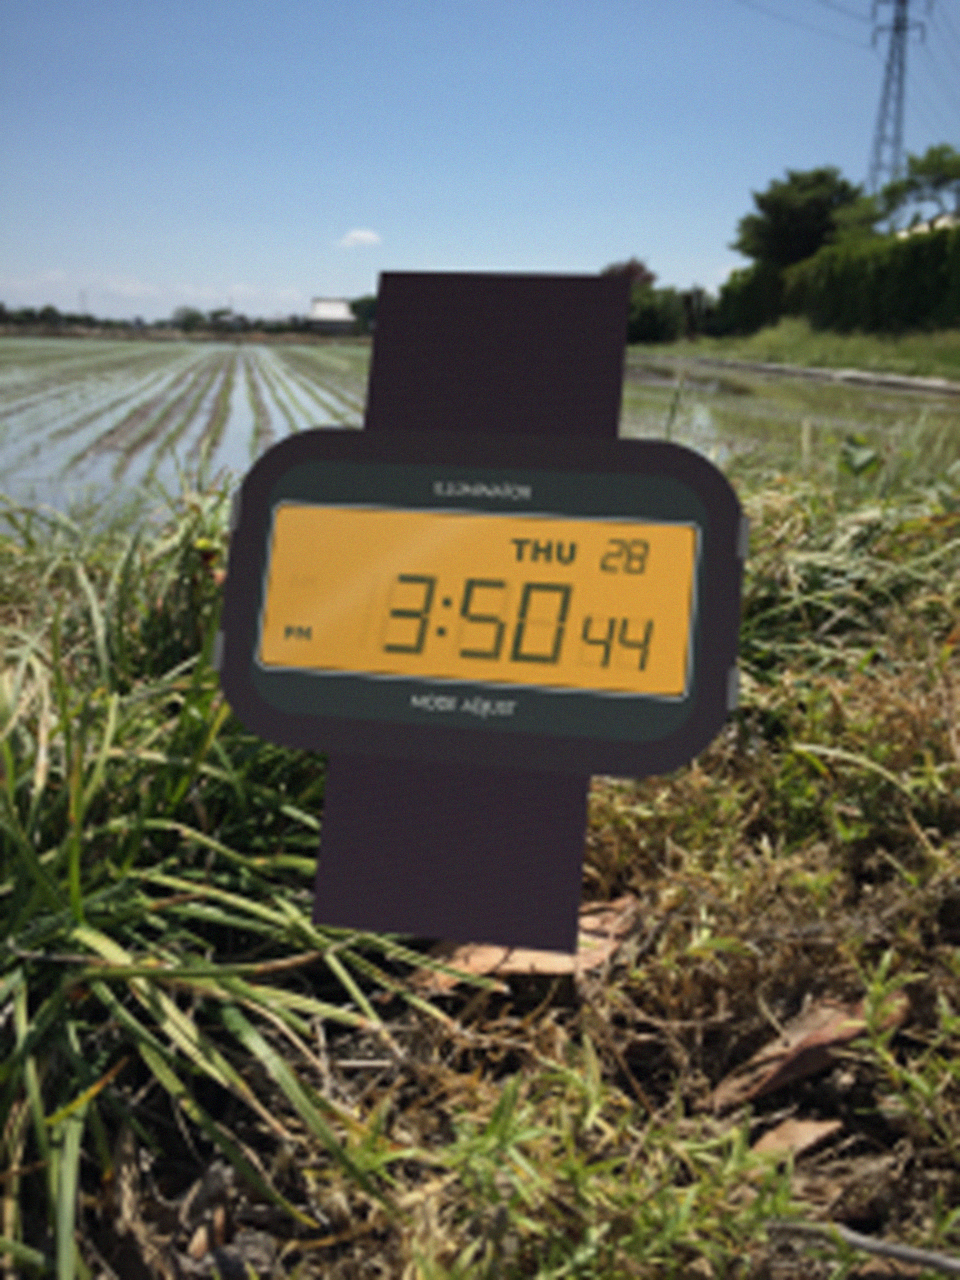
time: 3:50:44
